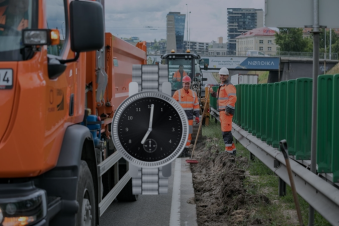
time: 7:01
